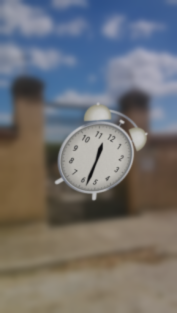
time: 11:28
